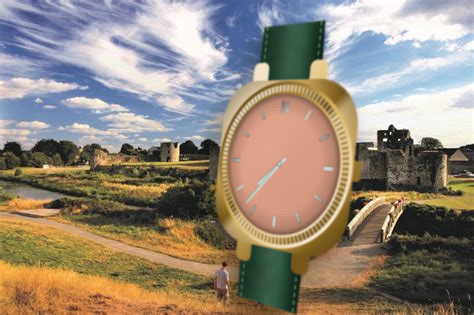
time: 7:37
